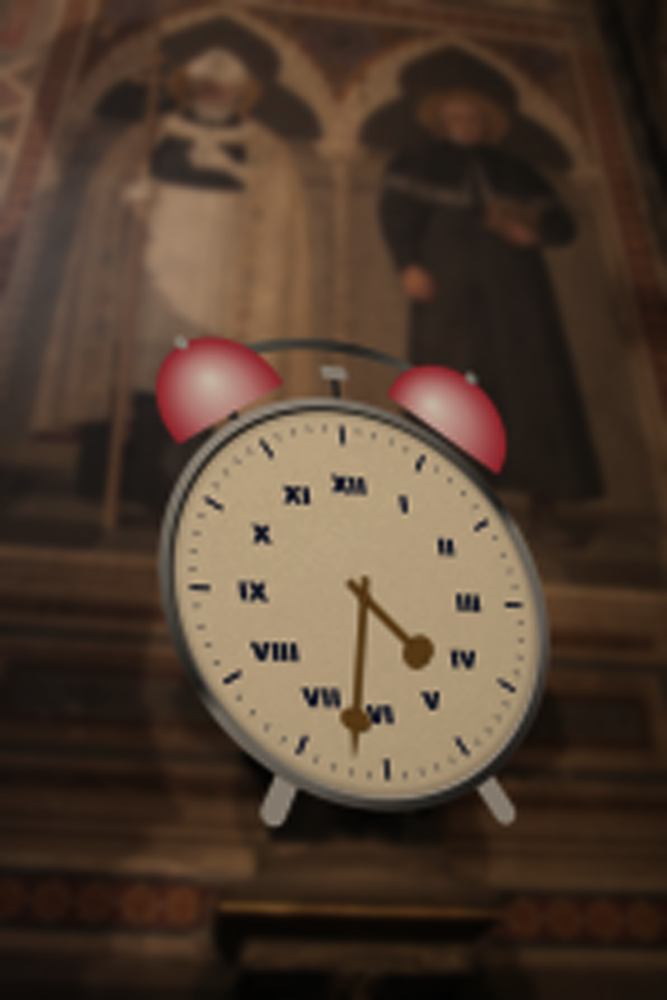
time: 4:32
